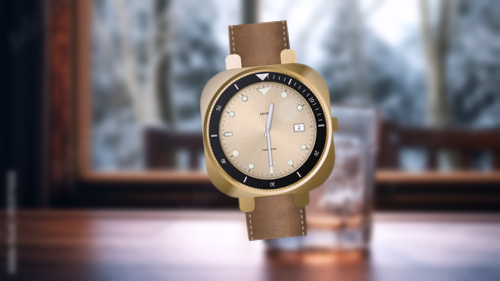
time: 12:30
